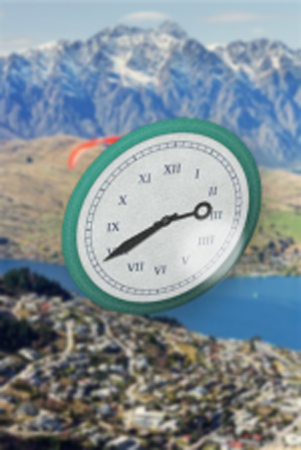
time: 2:40
